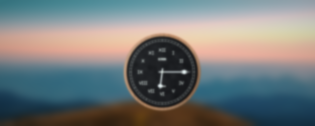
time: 6:15
